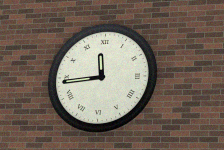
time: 11:44
